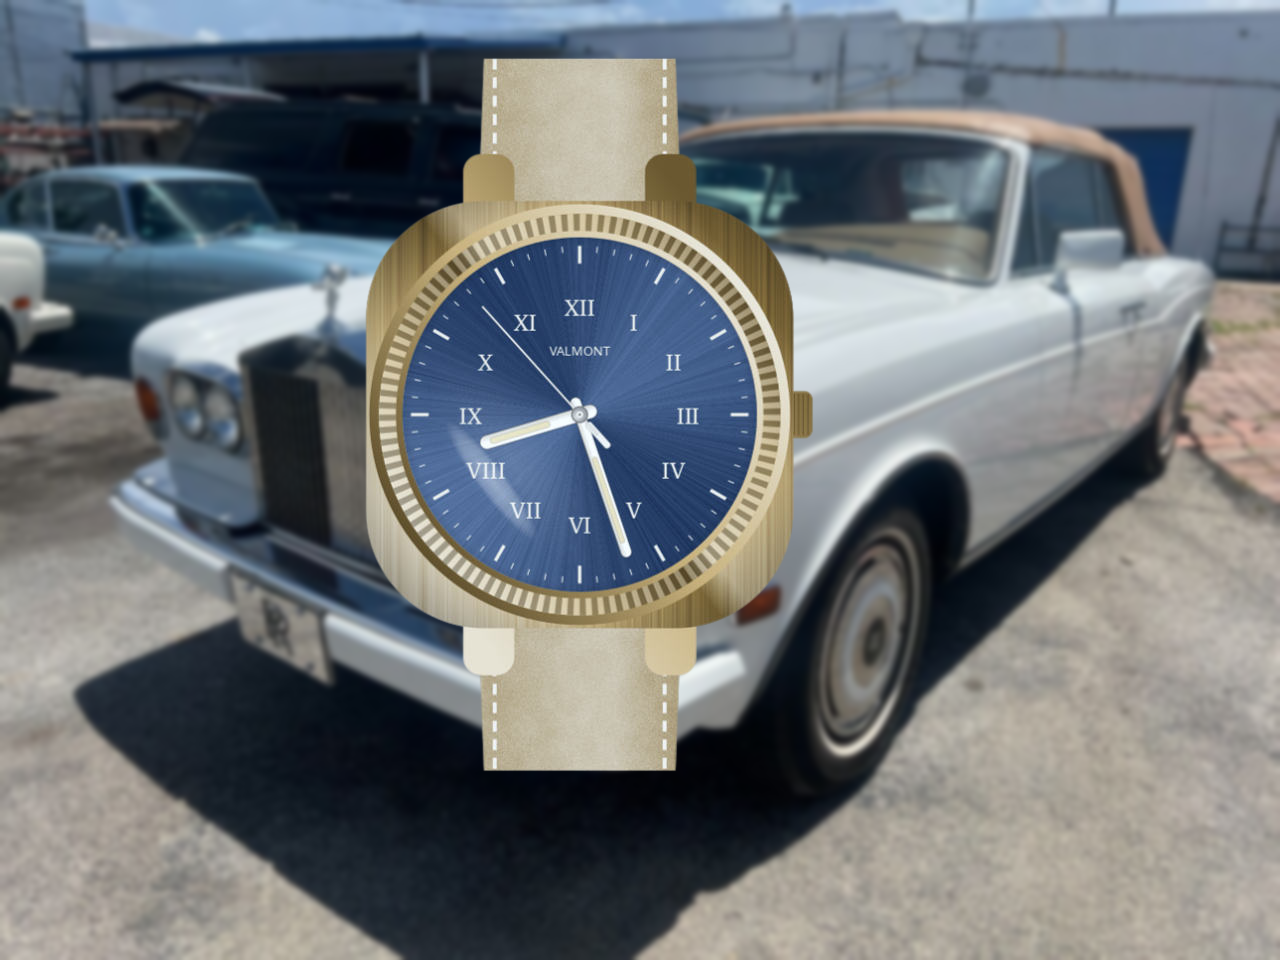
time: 8:26:53
